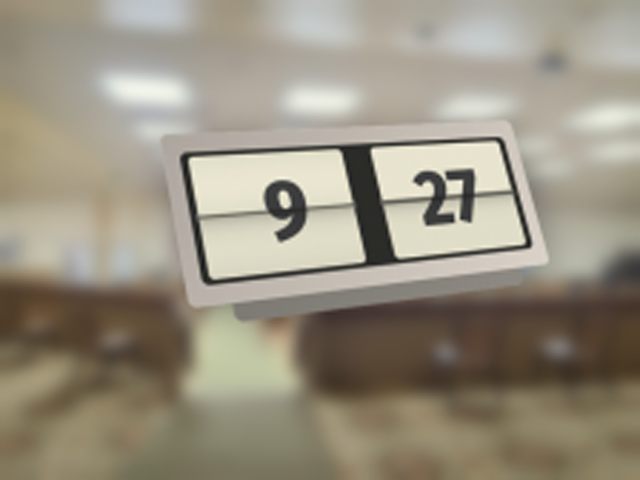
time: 9:27
